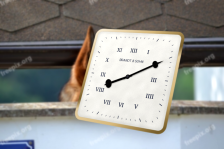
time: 8:10
